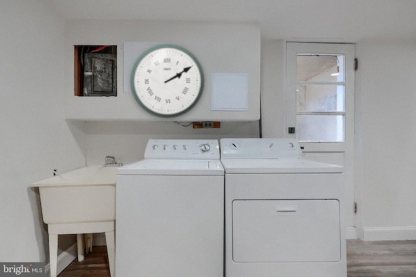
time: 2:10
